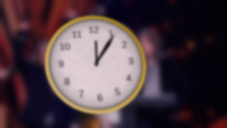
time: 12:06
